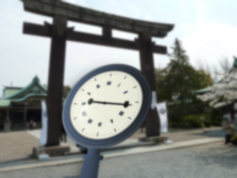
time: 9:16
